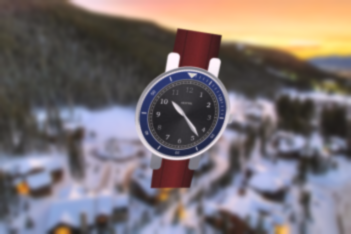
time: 10:23
